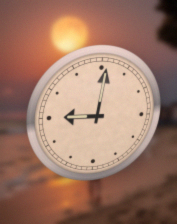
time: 9:01
